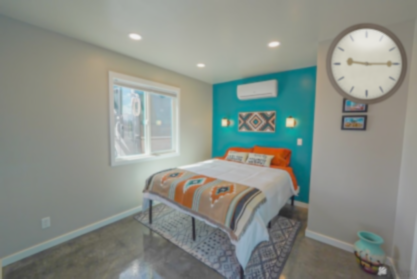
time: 9:15
